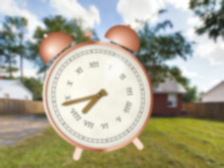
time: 7:44
